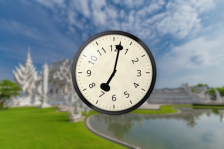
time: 7:02
